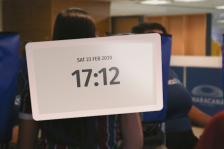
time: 17:12
